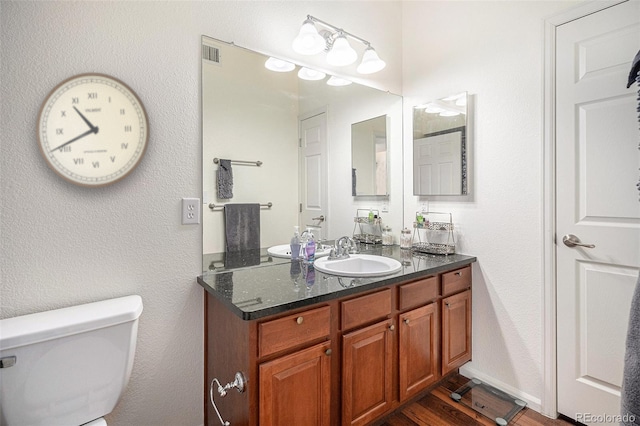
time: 10:41
